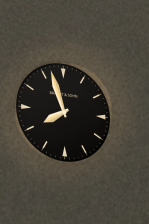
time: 7:57
